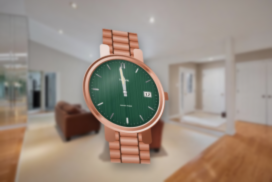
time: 11:59
